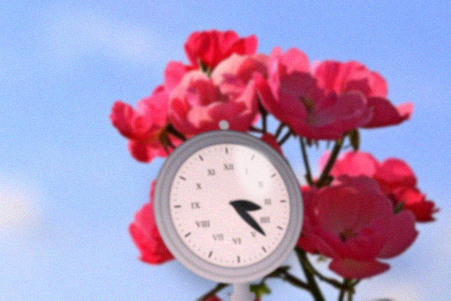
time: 3:23
